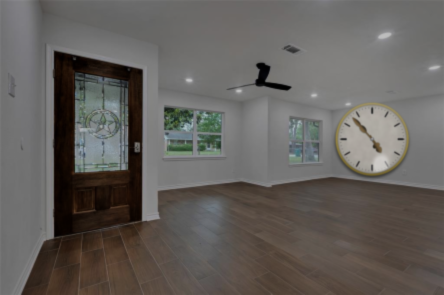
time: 4:53
